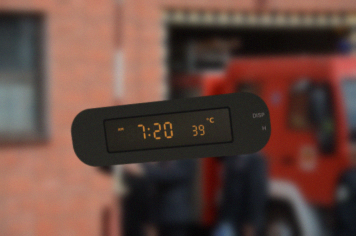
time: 7:20
